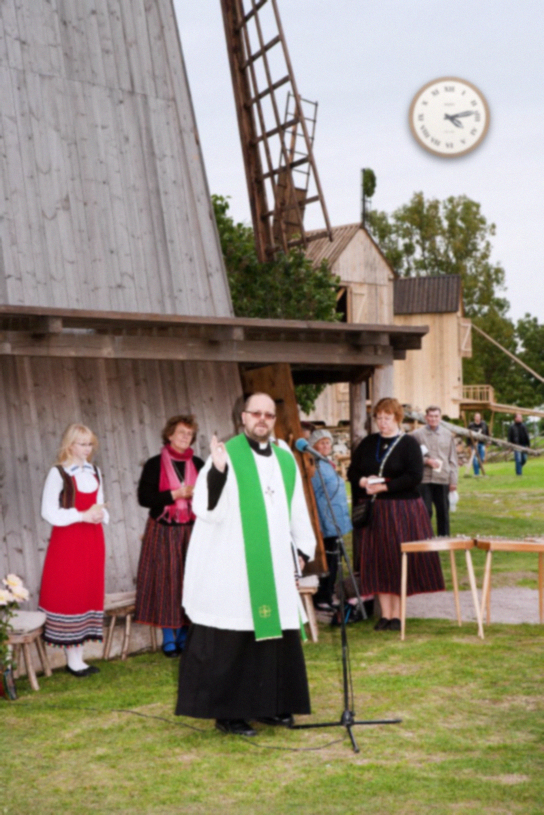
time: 4:13
